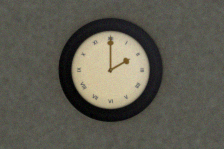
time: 2:00
